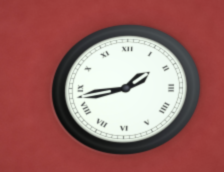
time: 1:43
